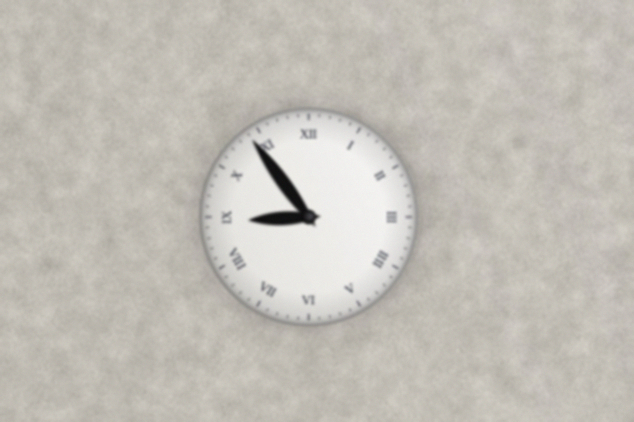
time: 8:54
